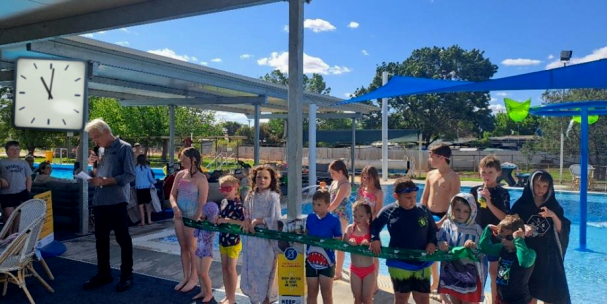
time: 11:01
